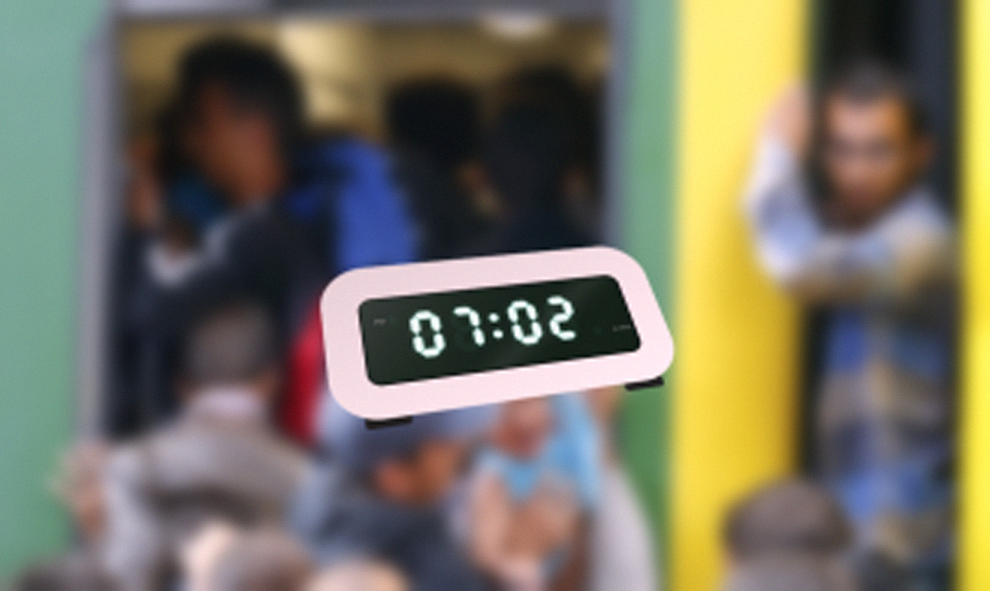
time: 7:02
